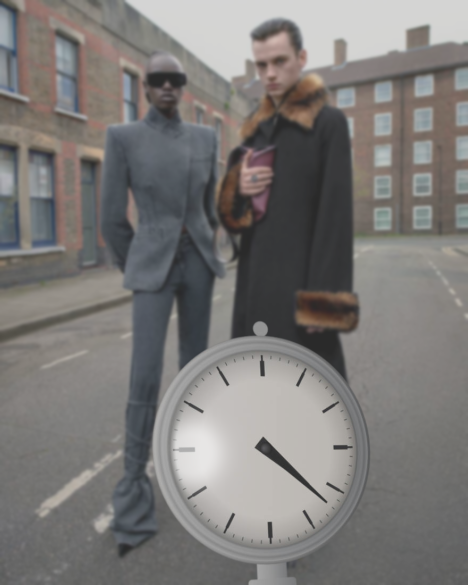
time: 4:22
